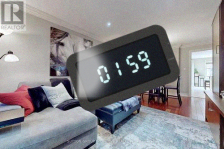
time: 1:59
